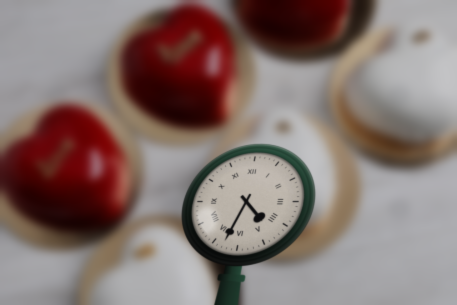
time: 4:33
